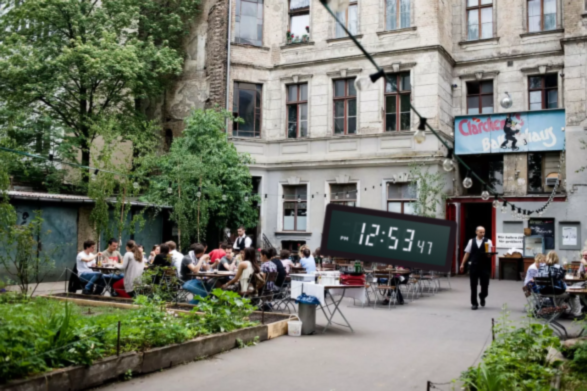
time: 12:53:47
